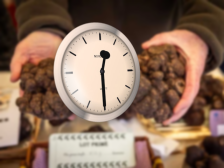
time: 12:30
